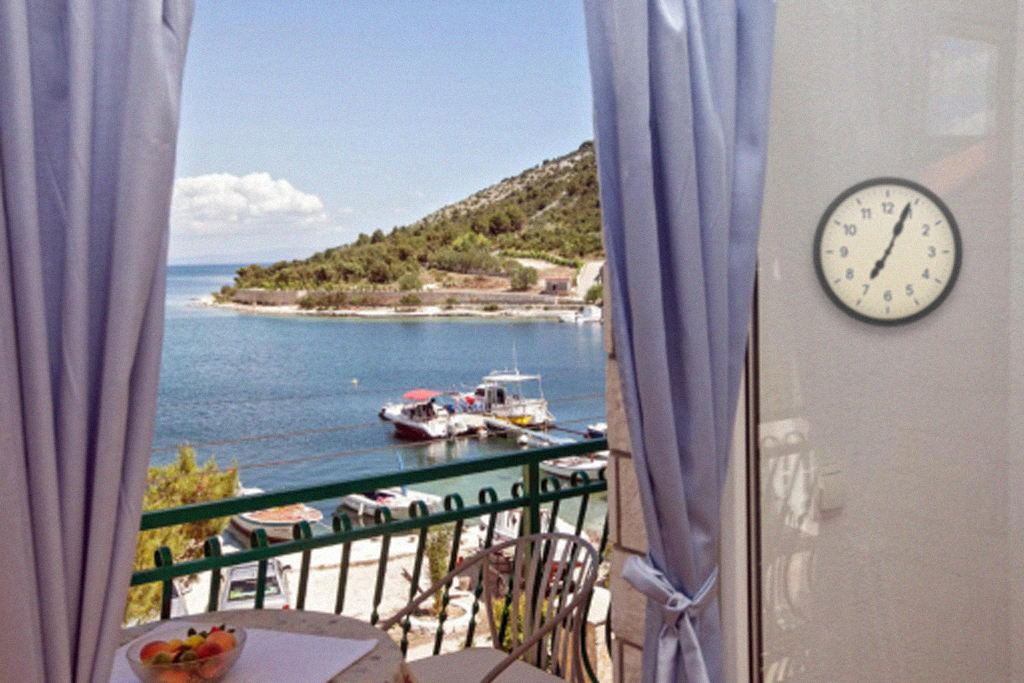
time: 7:04
